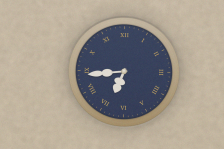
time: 6:44
